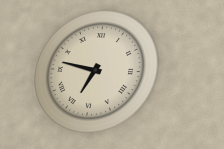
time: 6:47
